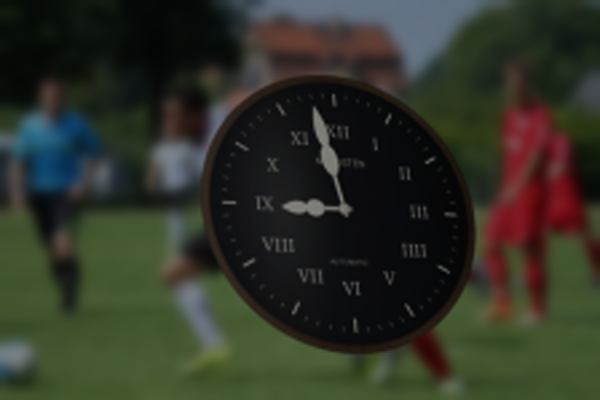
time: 8:58
